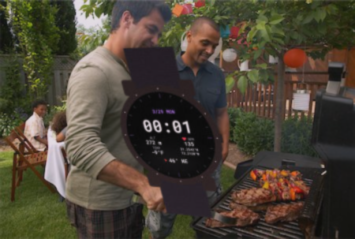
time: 0:01
